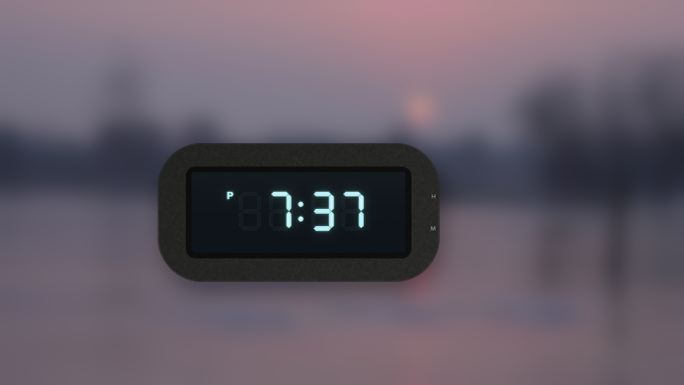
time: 7:37
